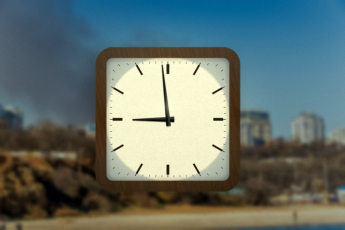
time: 8:59
